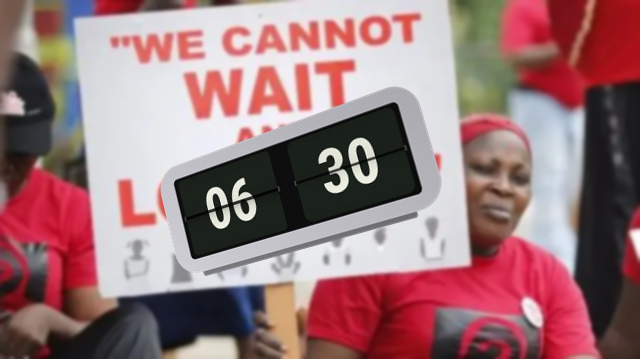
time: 6:30
